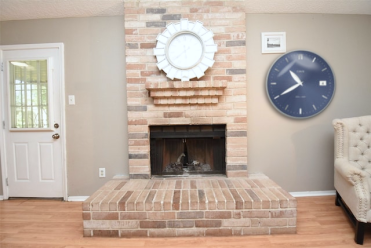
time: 10:40
